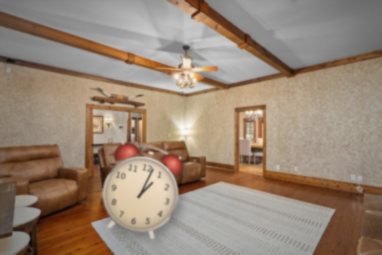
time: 1:02
